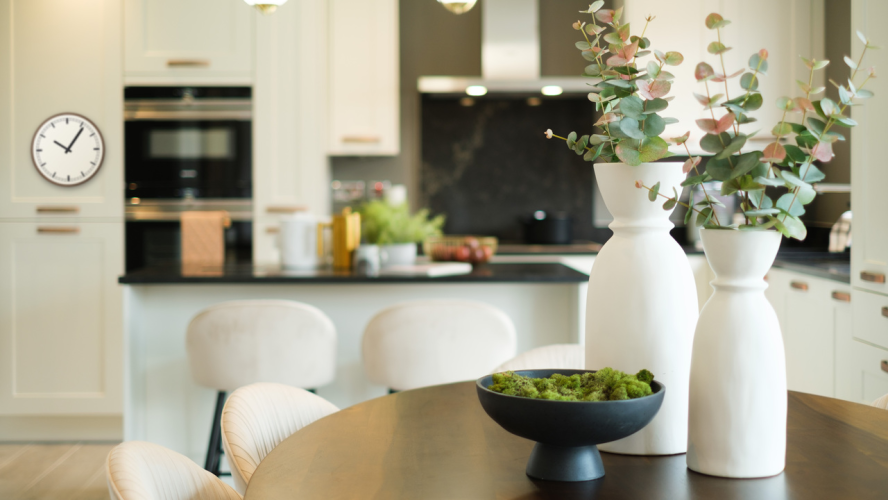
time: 10:06
